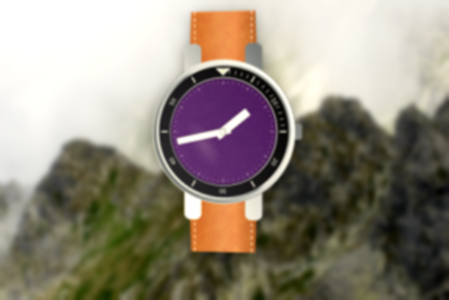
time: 1:43
